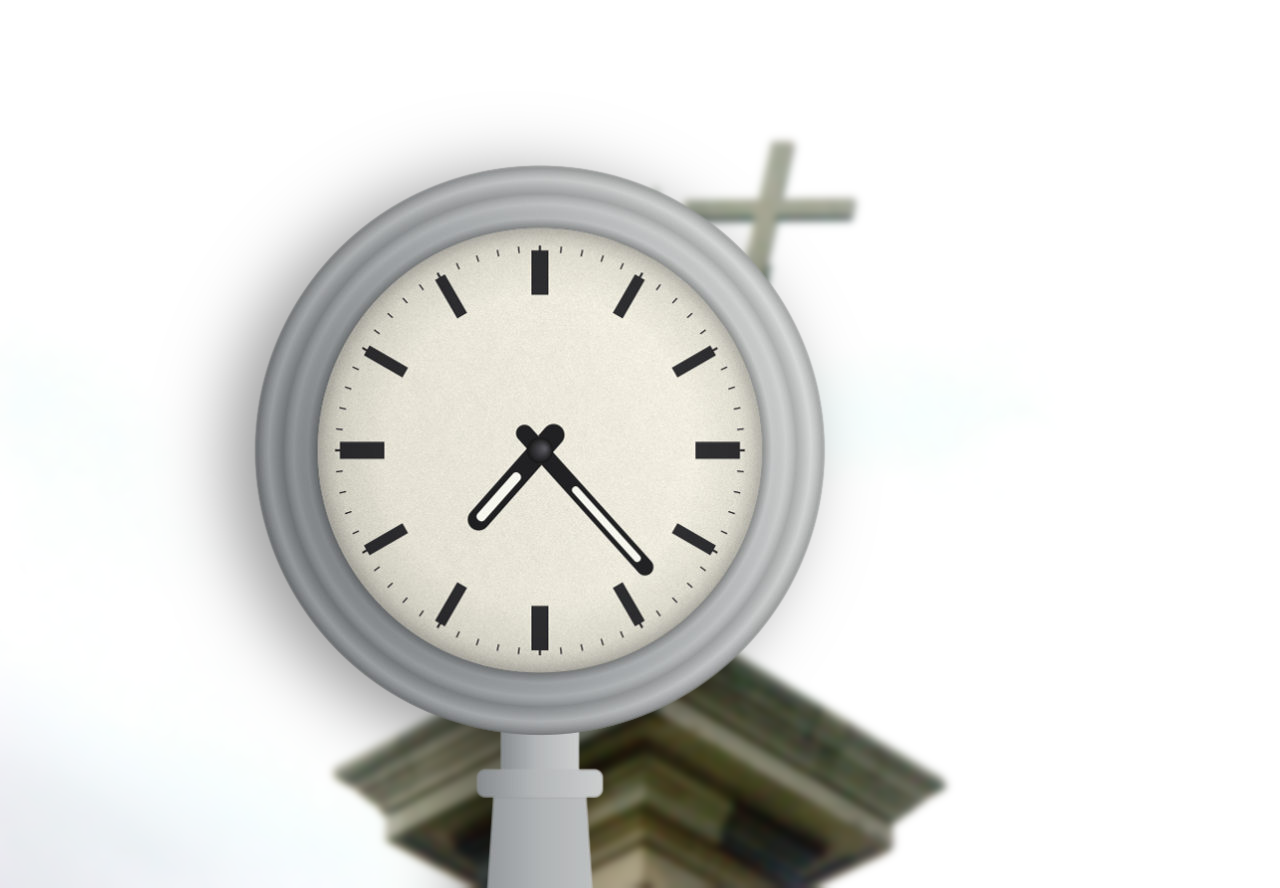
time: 7:23
